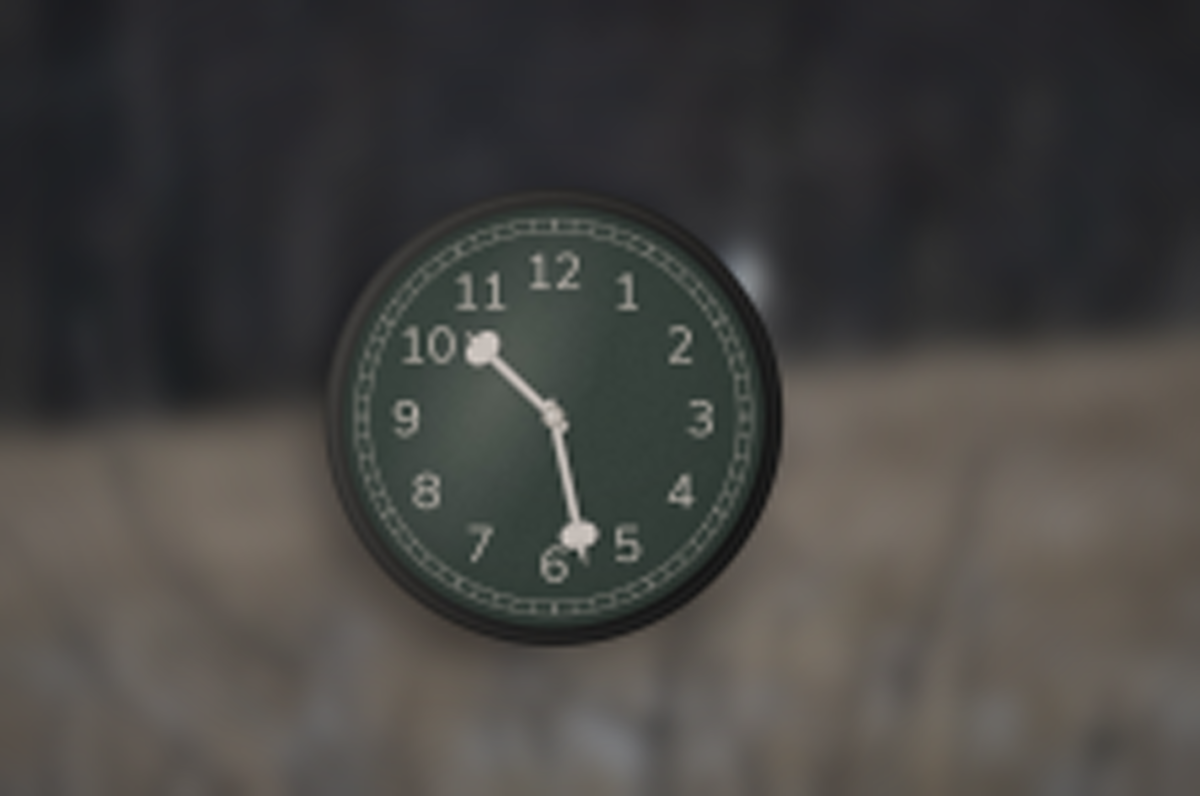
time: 10:28
